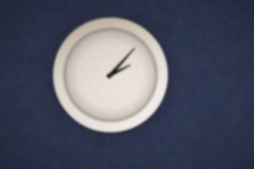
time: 2:07
